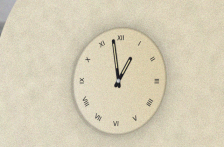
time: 12:58
